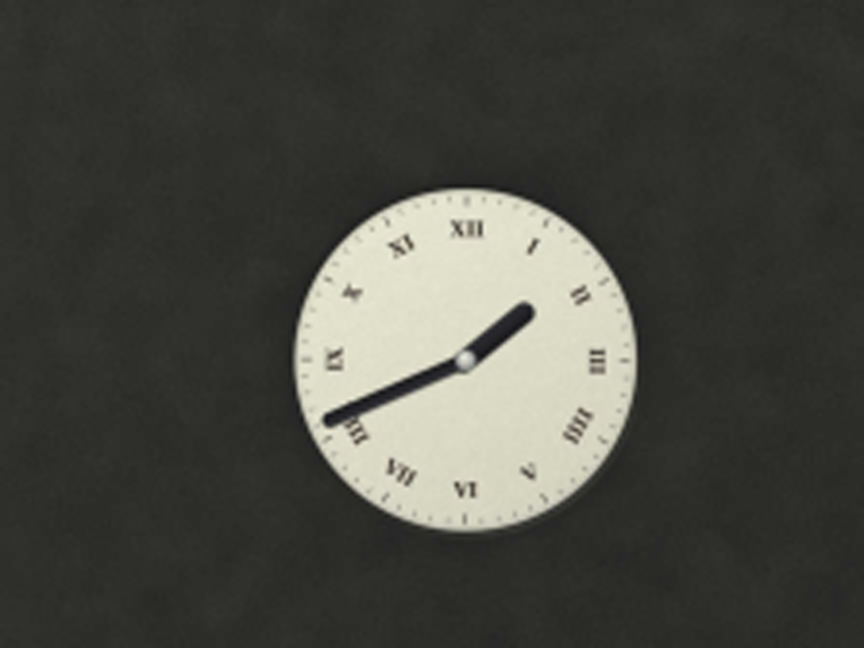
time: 1:41
